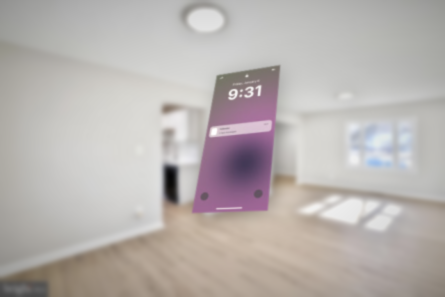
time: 9:31
